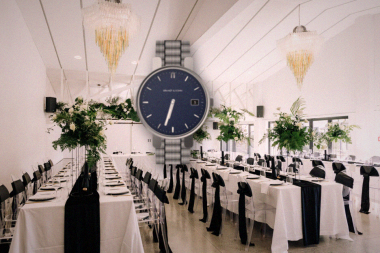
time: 6:33
